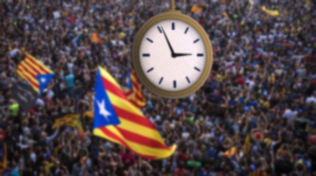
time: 2:56
